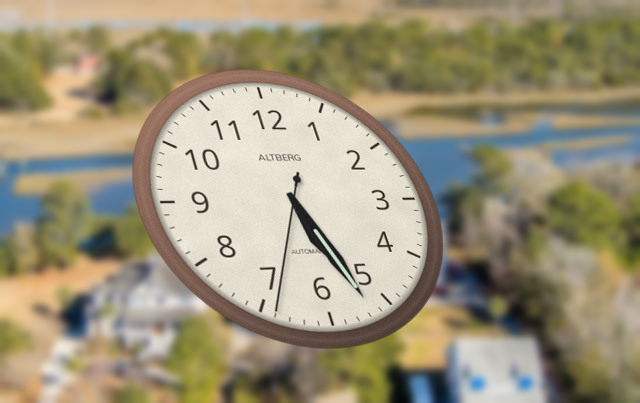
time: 5:26:34
